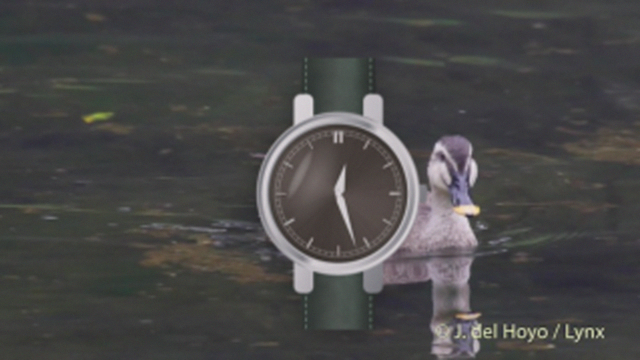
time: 12:27
